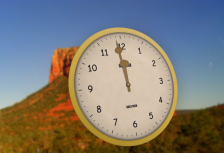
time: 11:59
